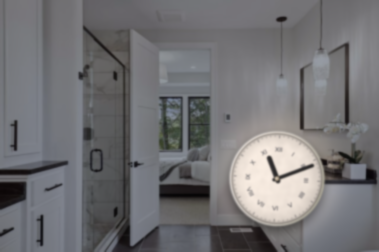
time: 11:11
